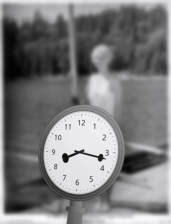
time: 8:17
